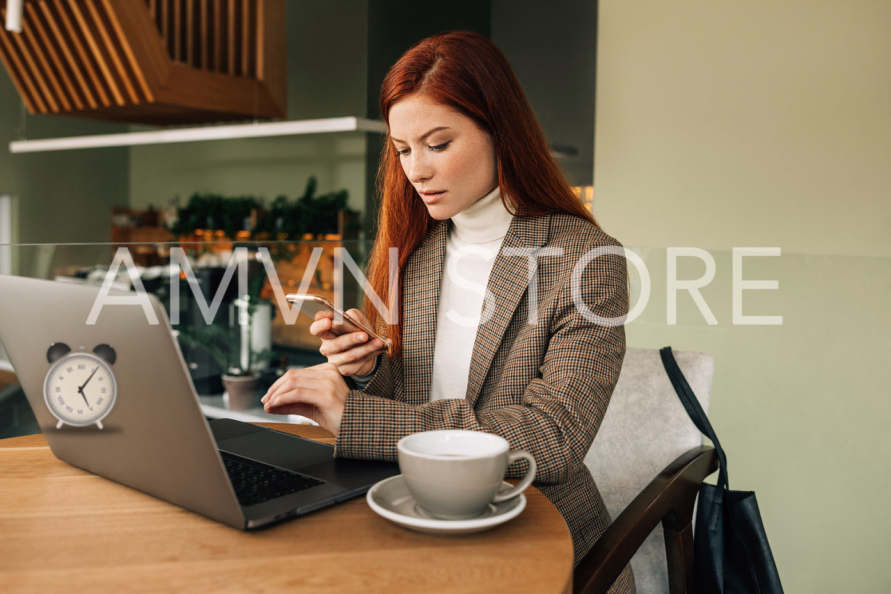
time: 5:06
